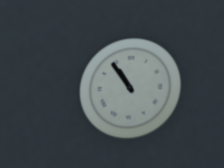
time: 10:54
